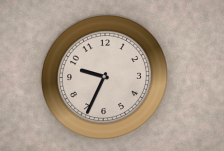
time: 9:34
